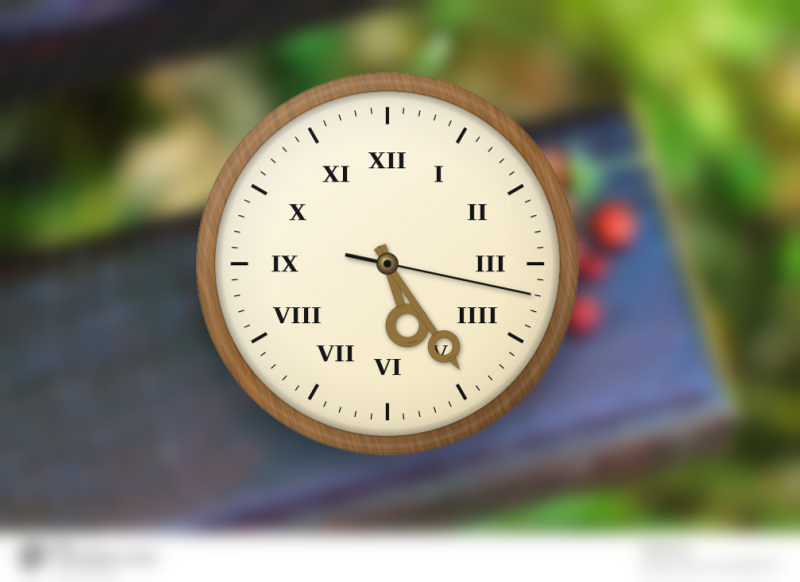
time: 5:24:17
